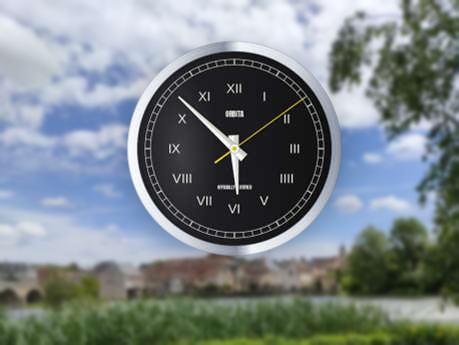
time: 5:52:09
